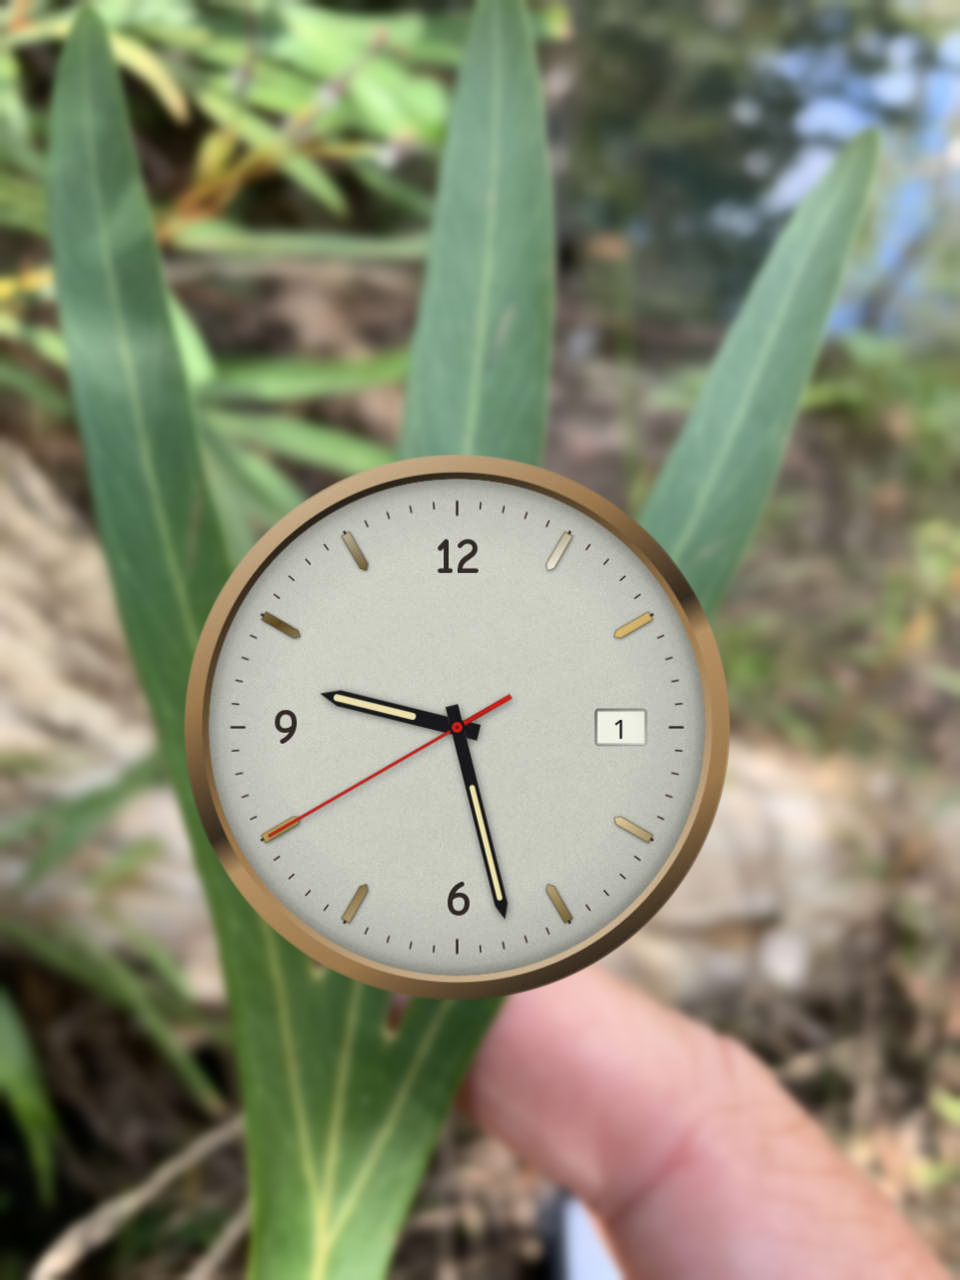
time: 9:27:40
